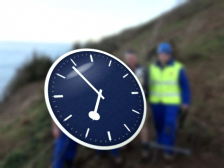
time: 6:54
